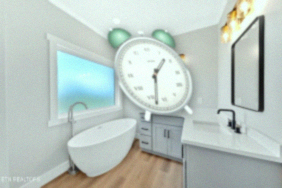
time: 1:33
